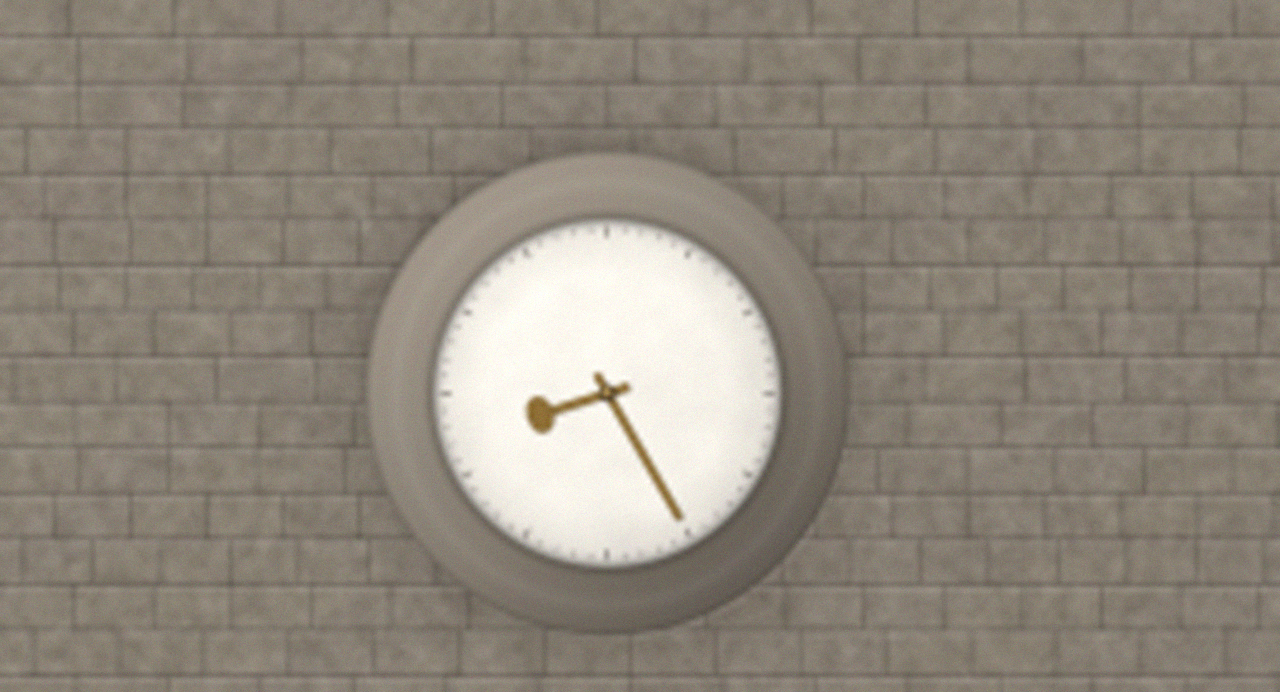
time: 8:25
